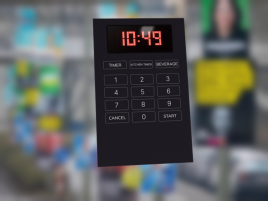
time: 10:49
